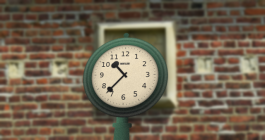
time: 10:37
